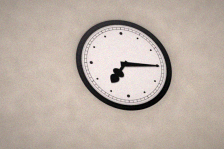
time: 7:15
